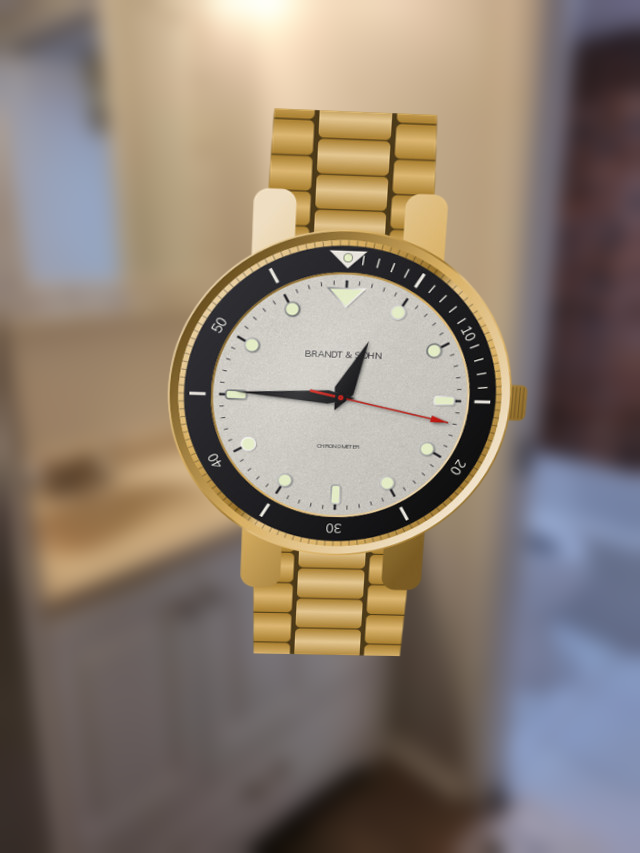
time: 12:45:17
